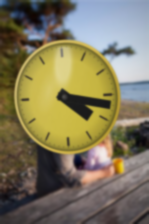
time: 4:17
